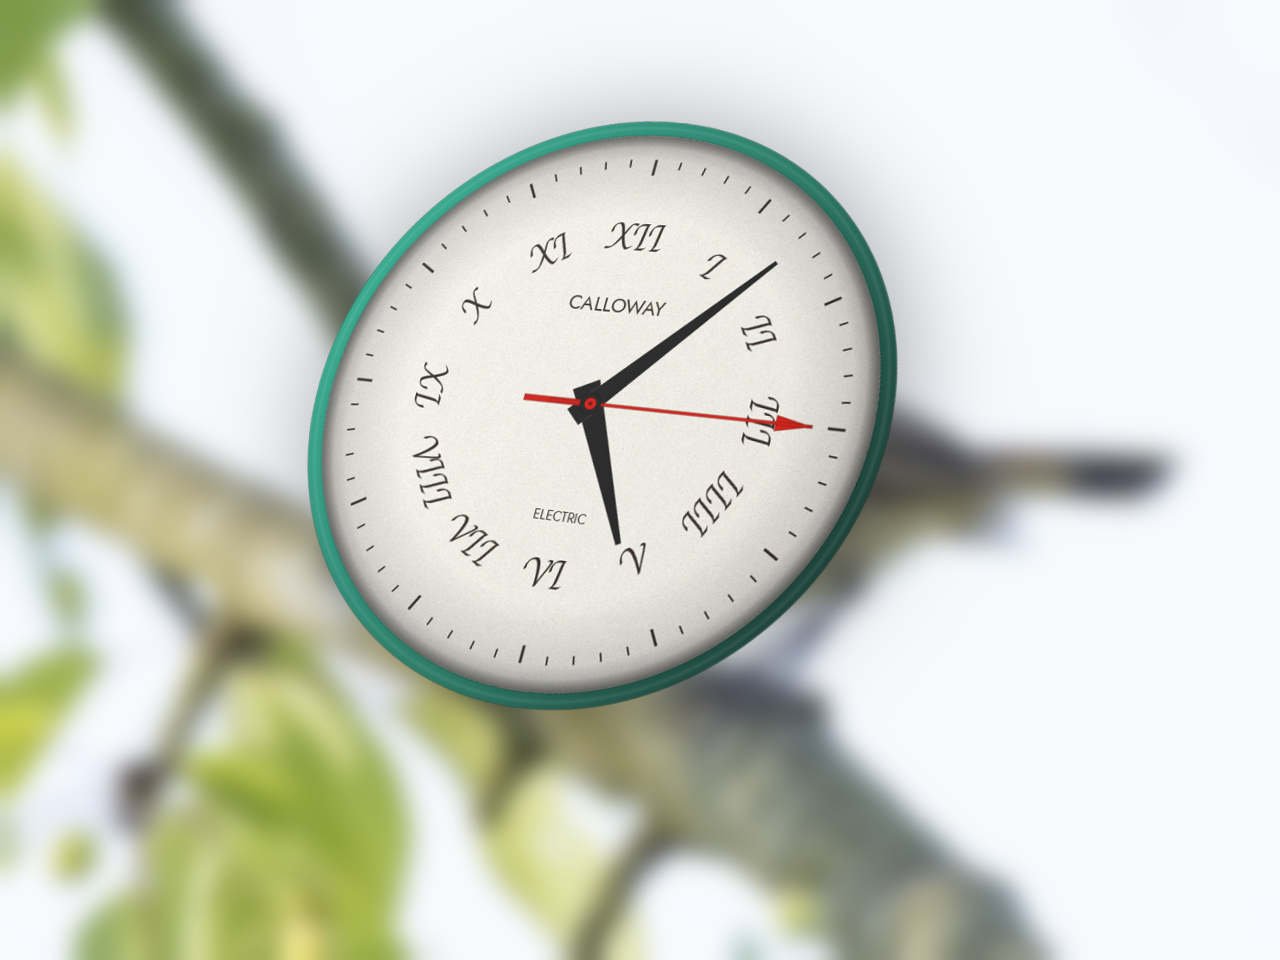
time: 5:07:15
